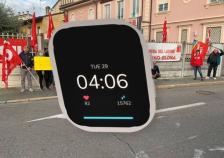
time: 4:06
